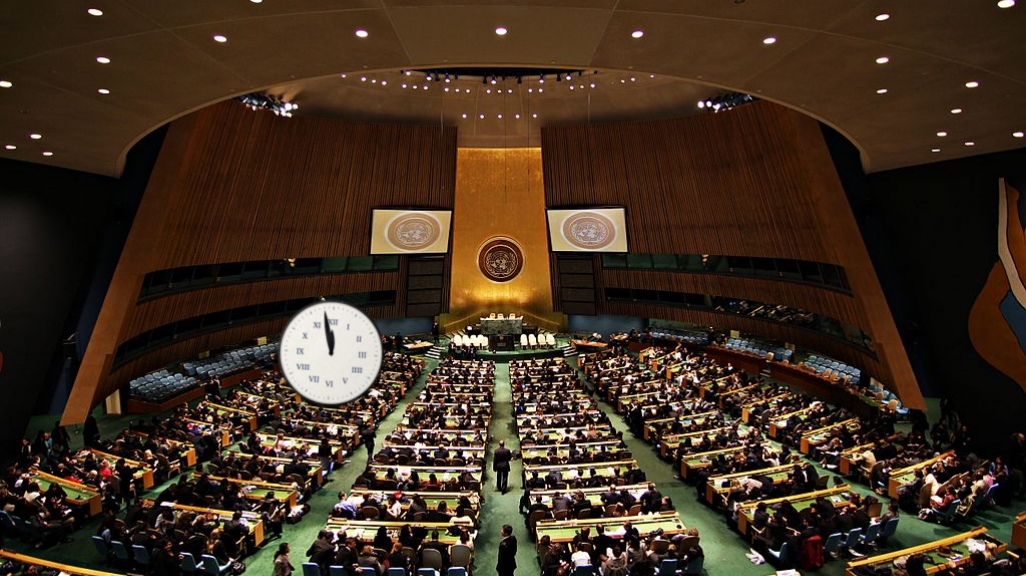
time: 11:58
